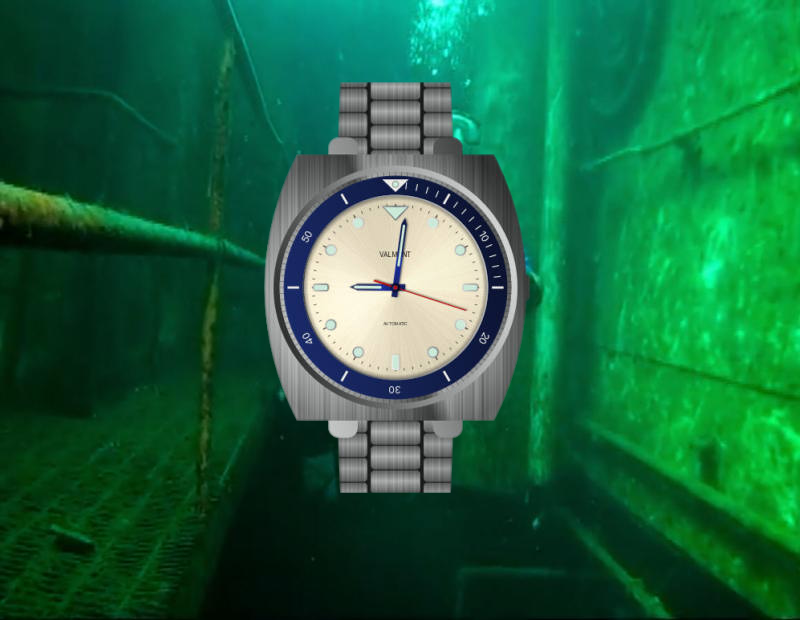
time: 9:01:18
